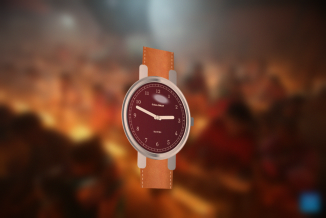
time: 2:48
